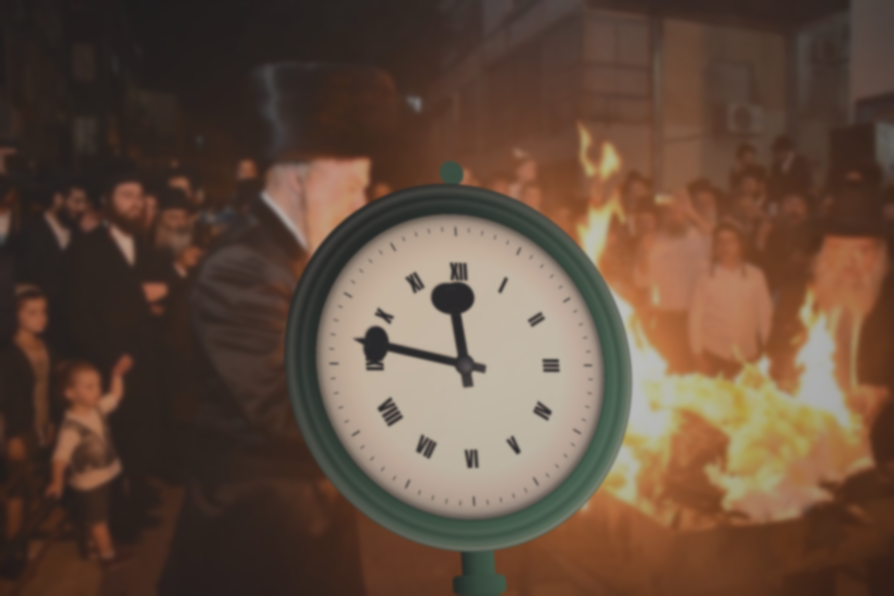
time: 11:47
